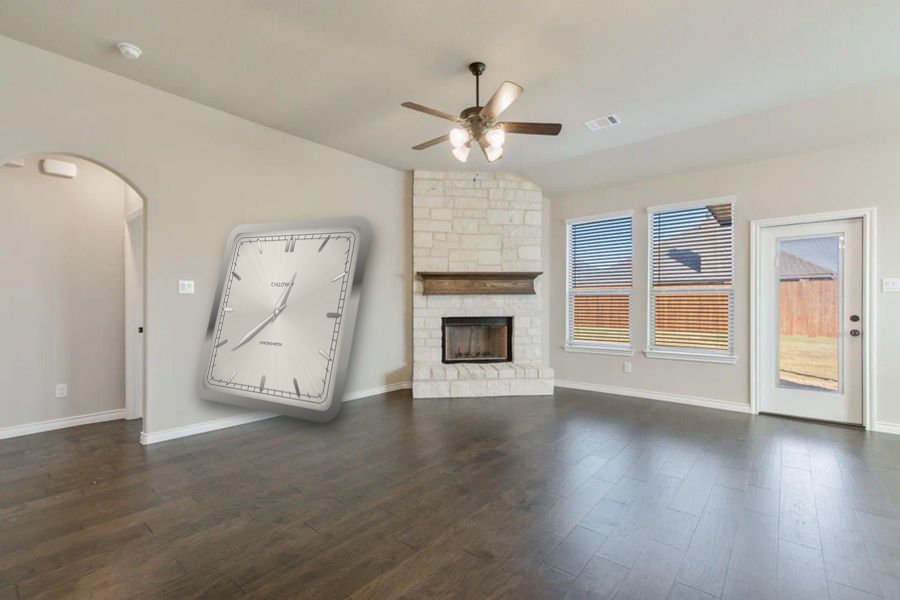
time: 12:38
